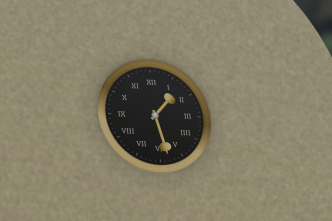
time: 1:28
